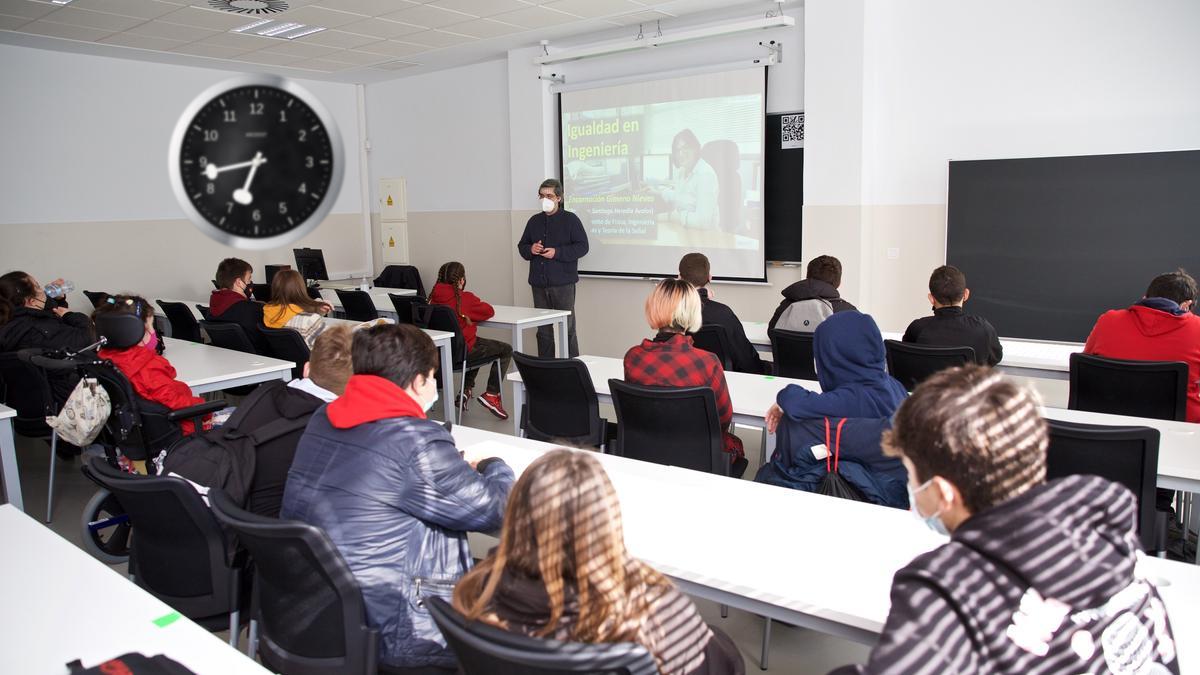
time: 6:43
